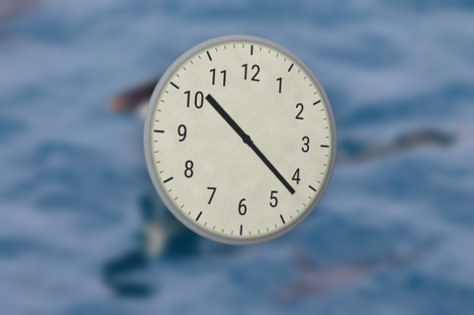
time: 10:22
